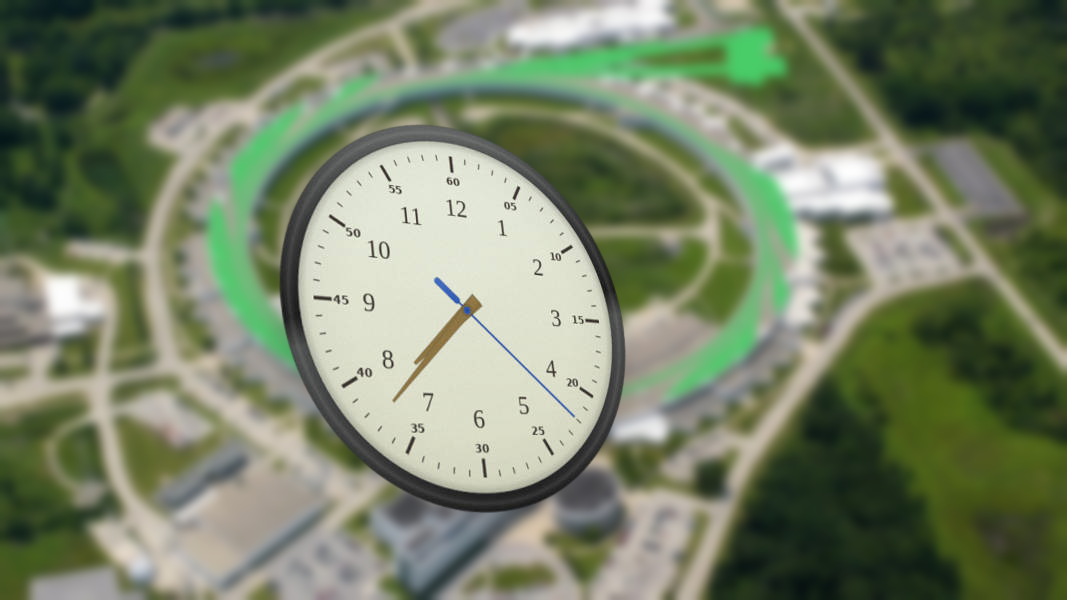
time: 7:37:22
